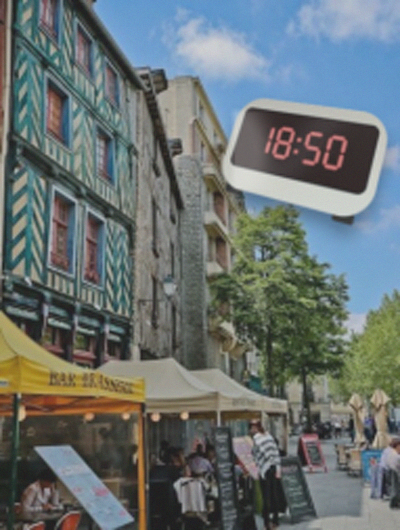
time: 18:50
